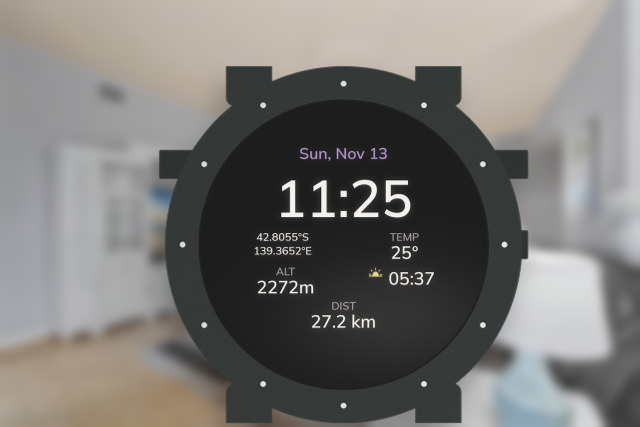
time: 11:25
